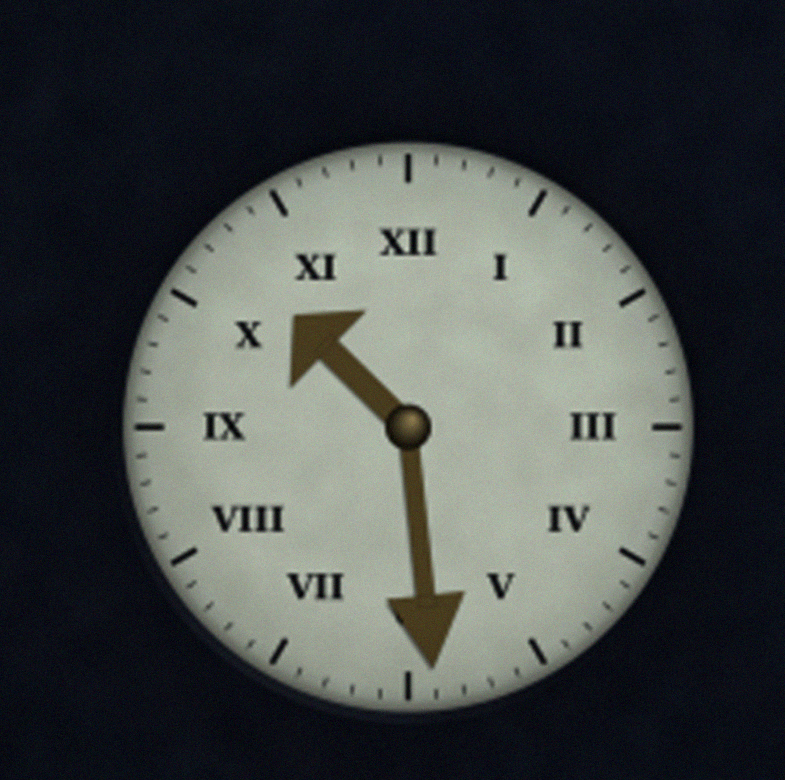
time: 10:29
